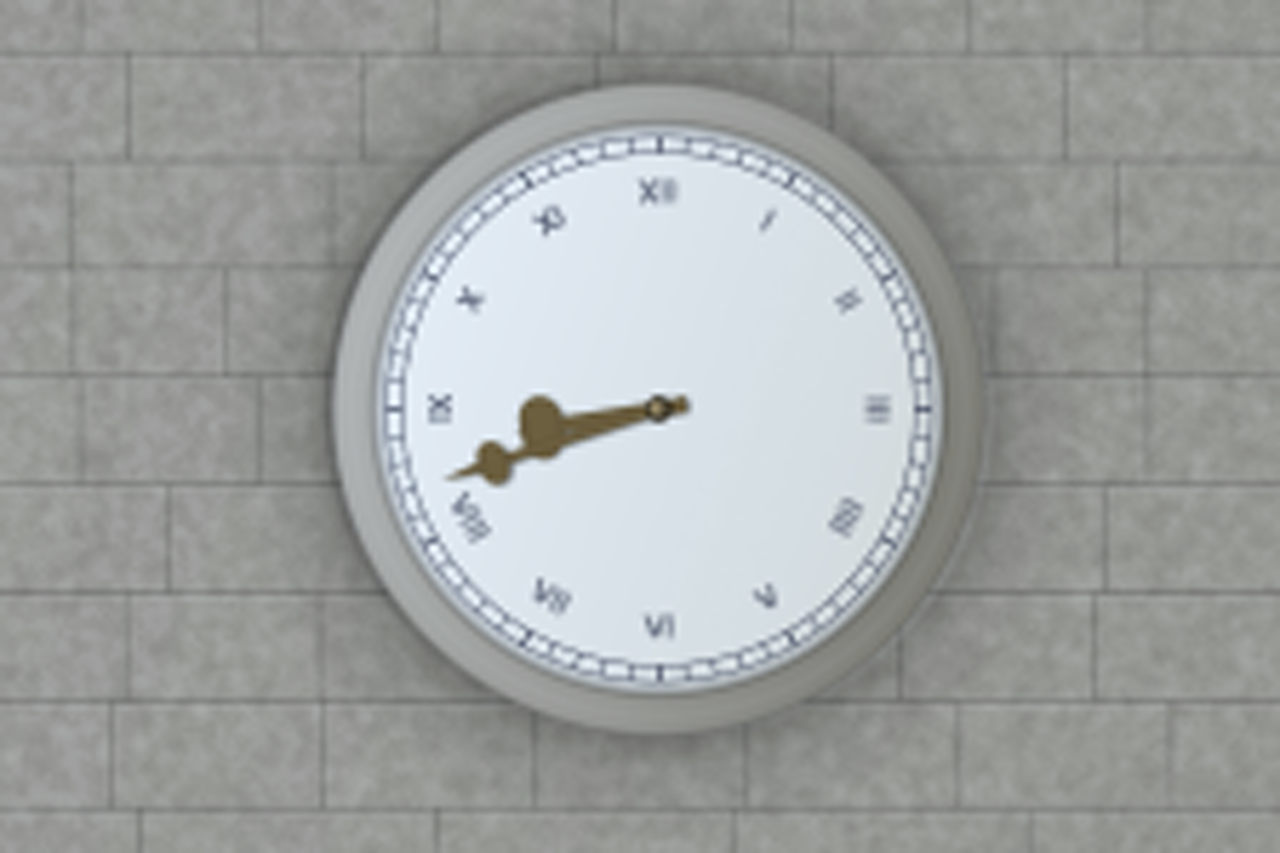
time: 8:42
